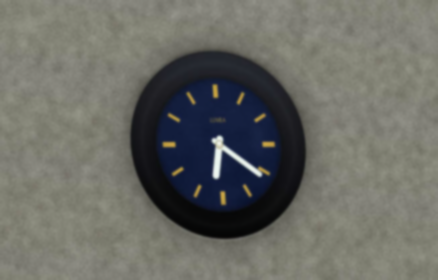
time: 6:21
